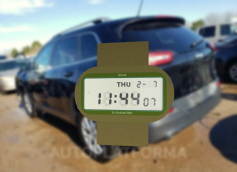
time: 11:44:07
